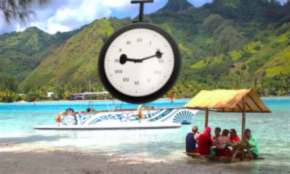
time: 9:12
